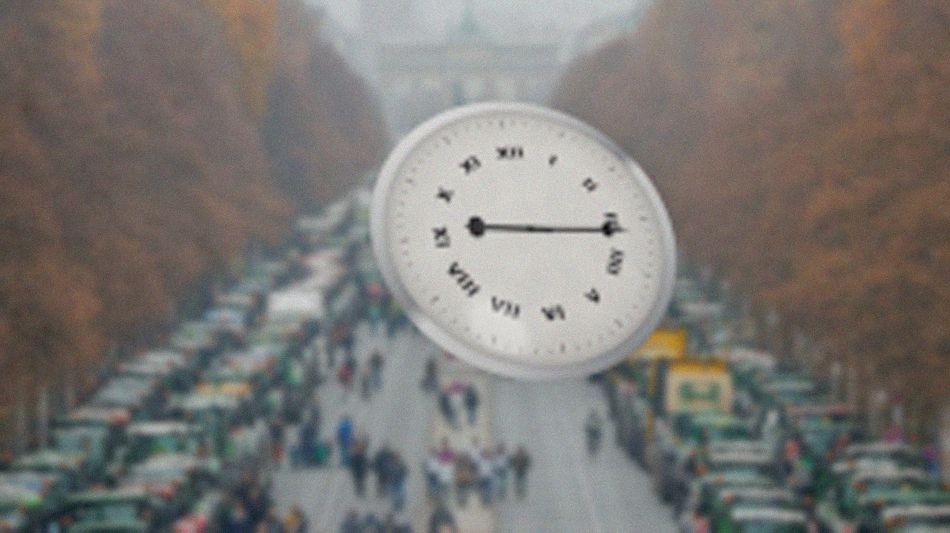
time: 9:16
